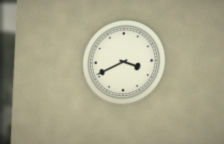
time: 3:41
